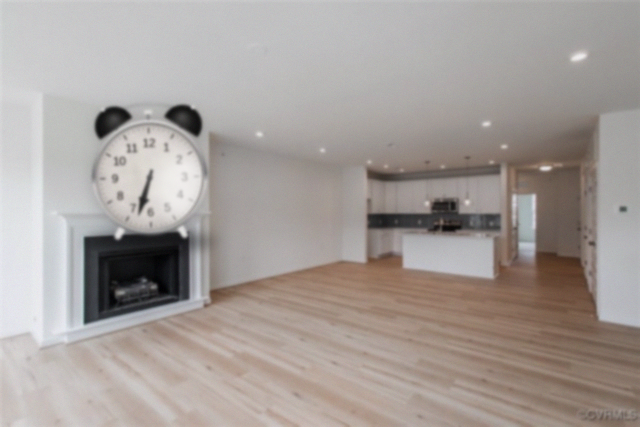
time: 6:33
